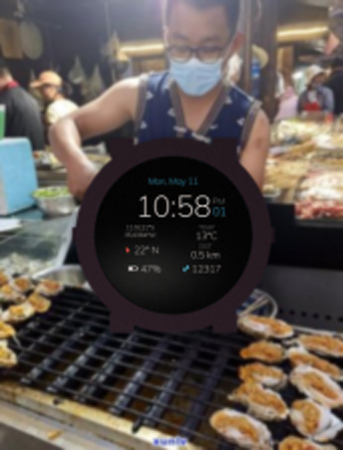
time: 10:58
